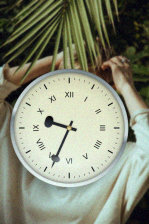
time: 9:34
